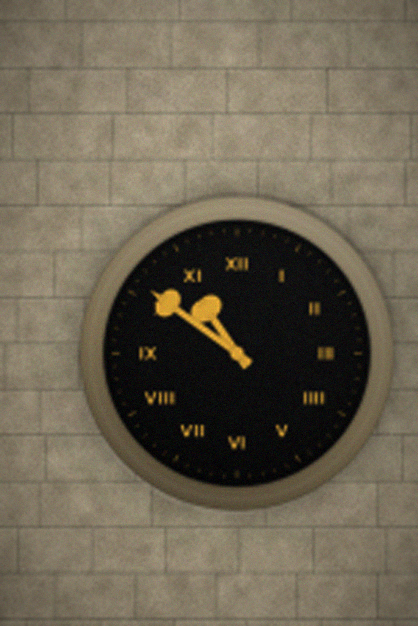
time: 10:51
